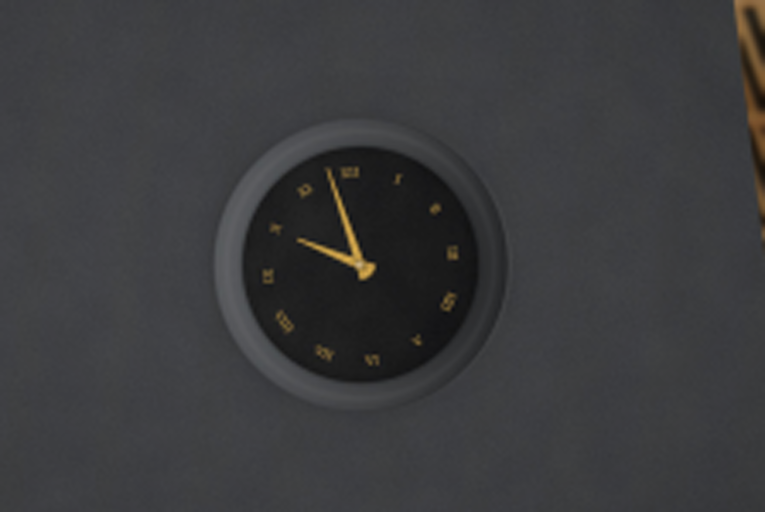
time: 9:58
